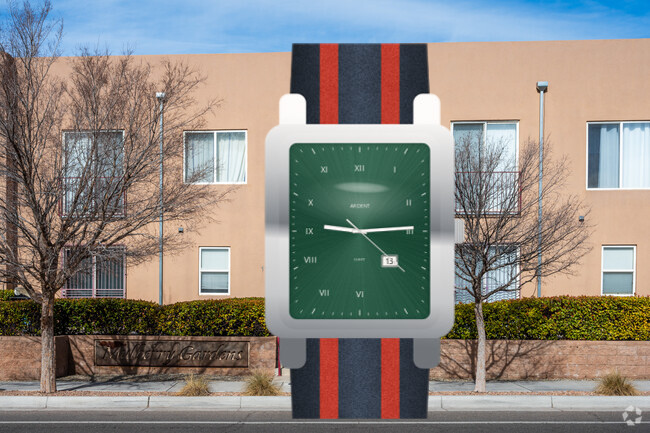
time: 9:14:22
